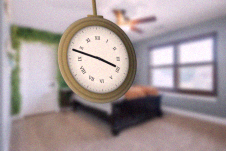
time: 3:48
